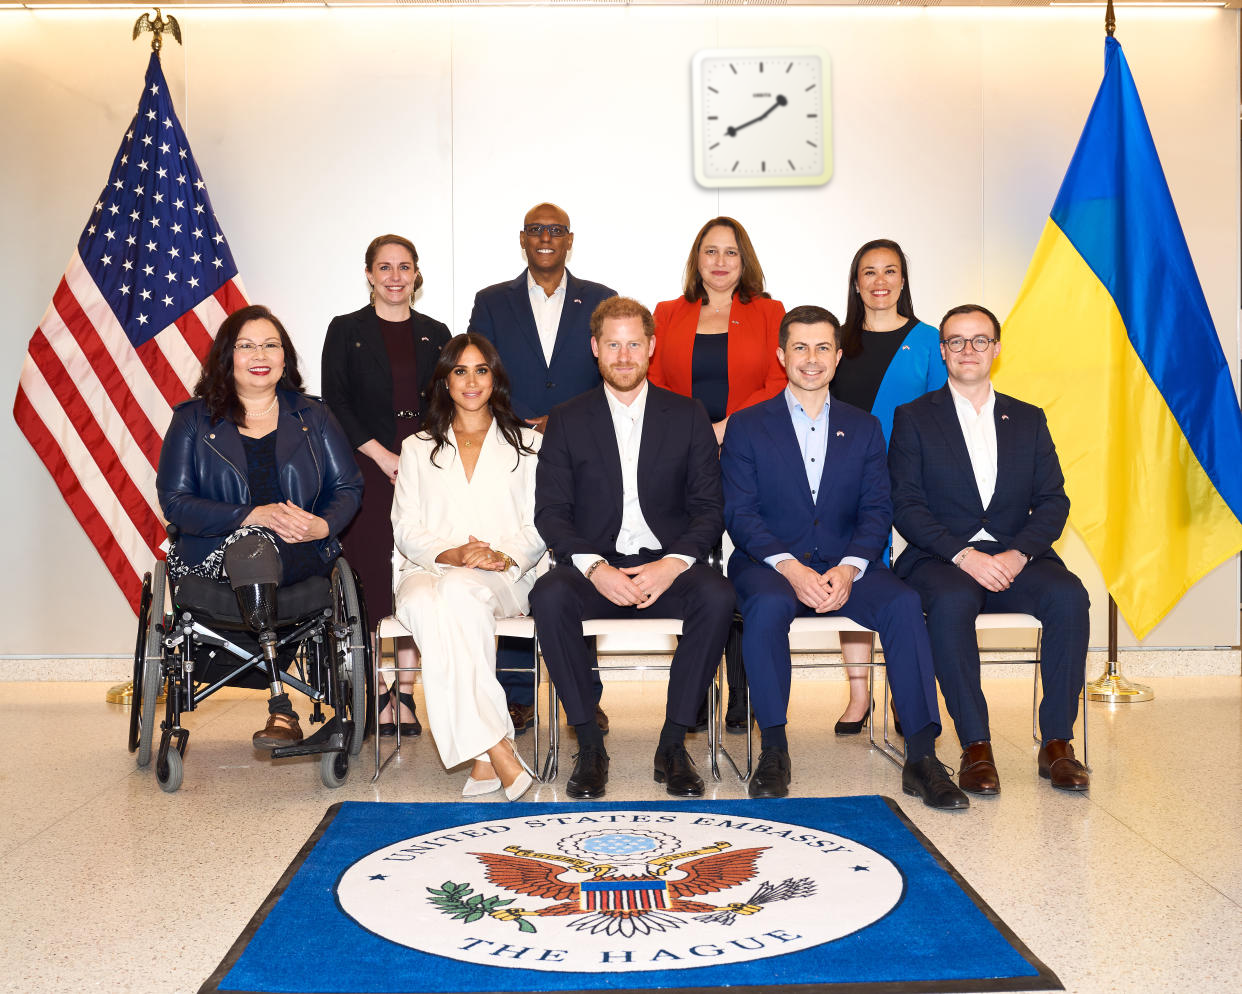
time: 1:41
